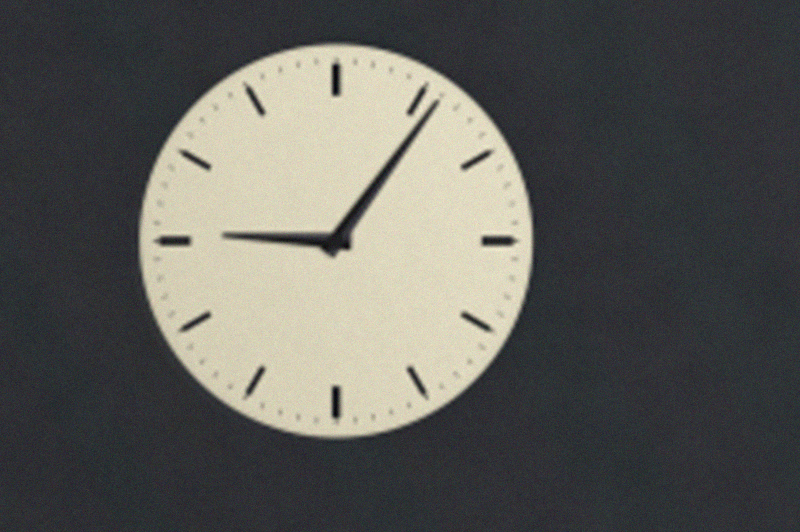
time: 9:06
